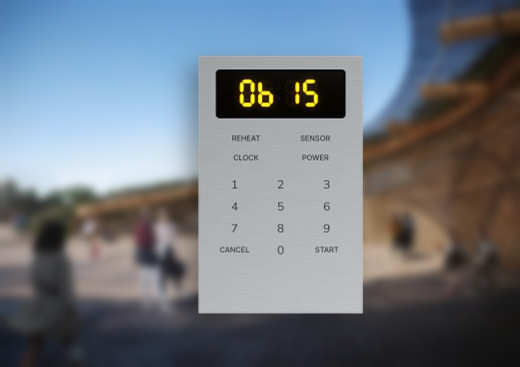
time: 6:15
